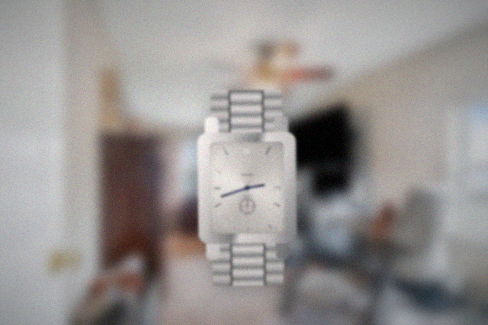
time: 2:42
